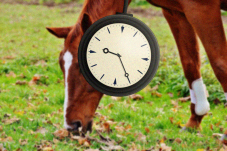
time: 9:25
